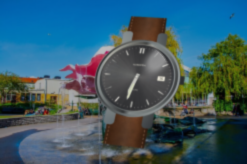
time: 6:32
